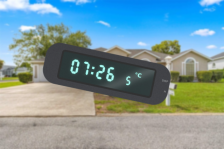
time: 7:26
